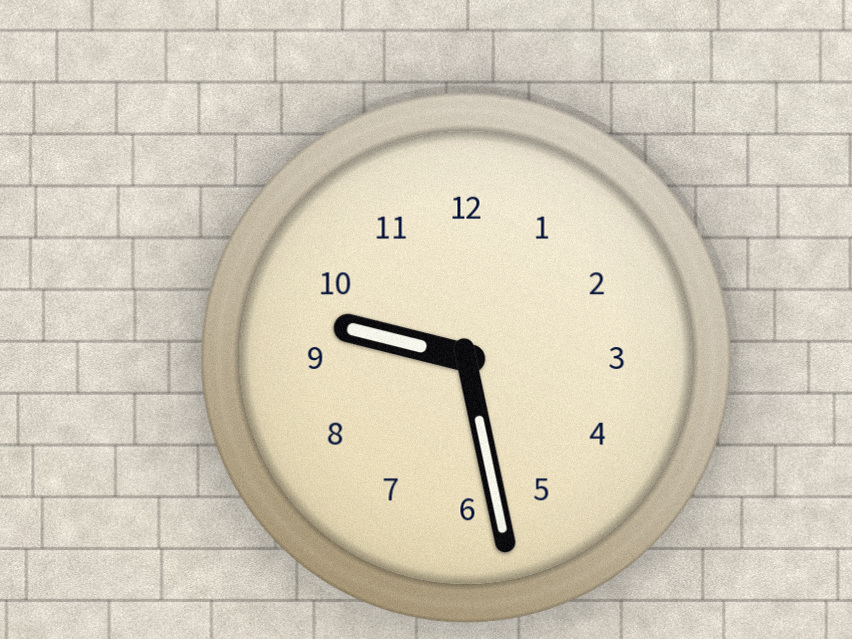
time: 9:28
